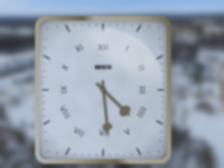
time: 4:29
